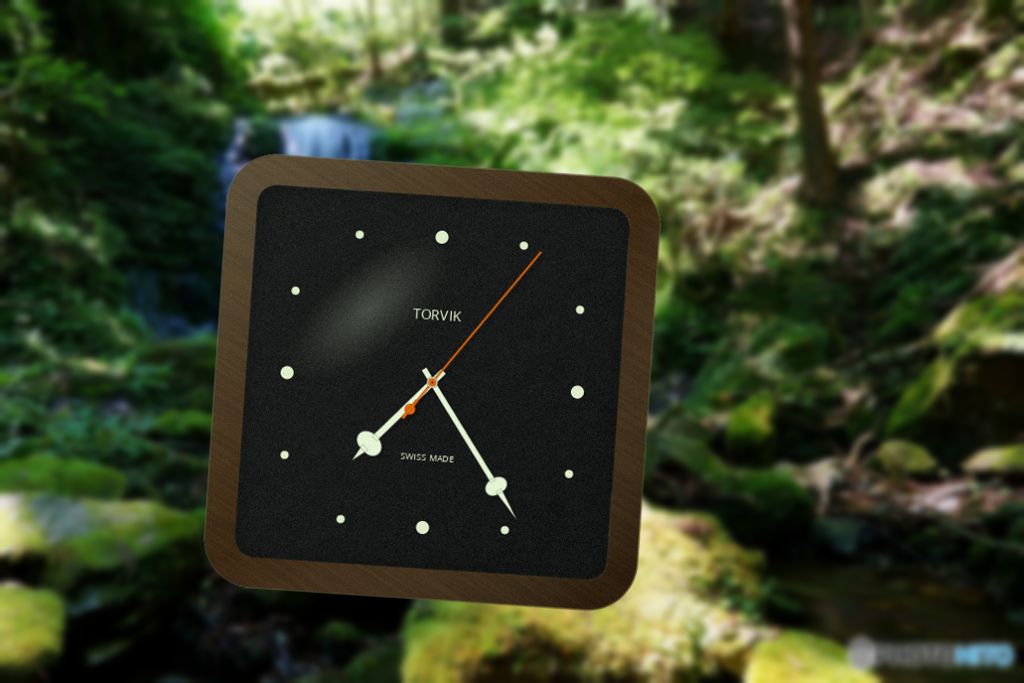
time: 7:24:06
